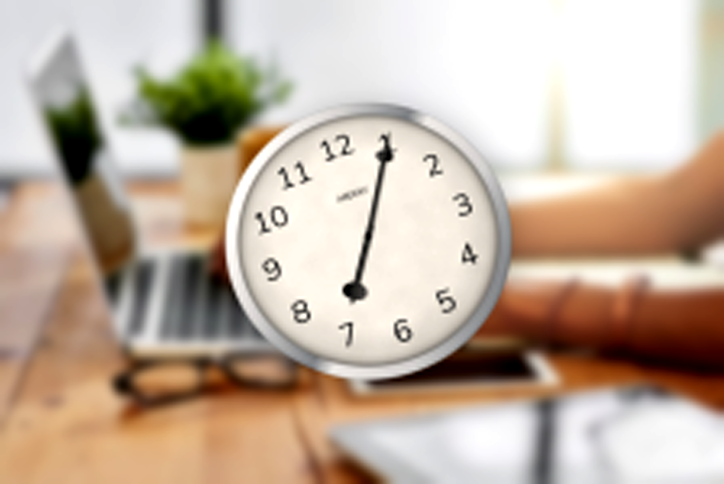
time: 7:05
